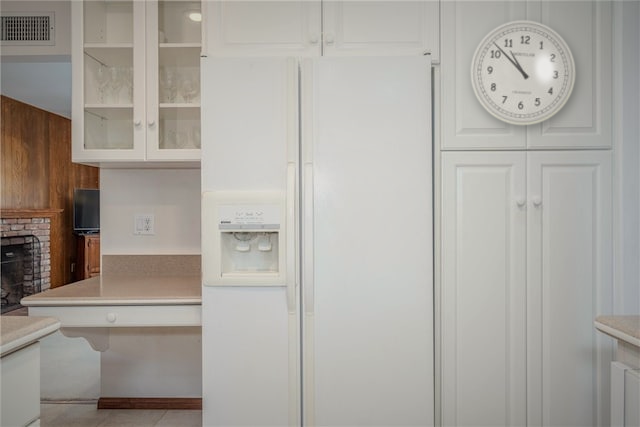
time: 10:52
